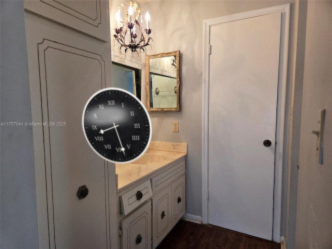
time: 8:28
